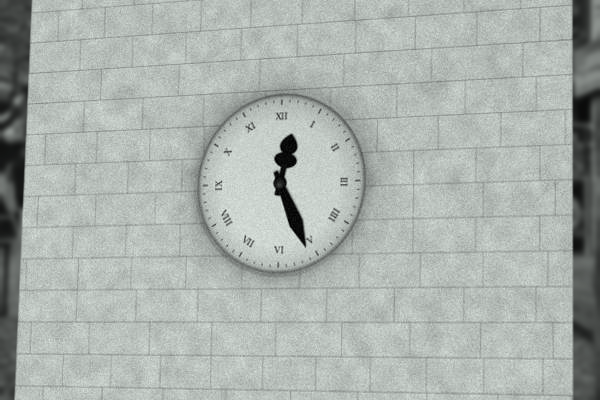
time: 12:26
